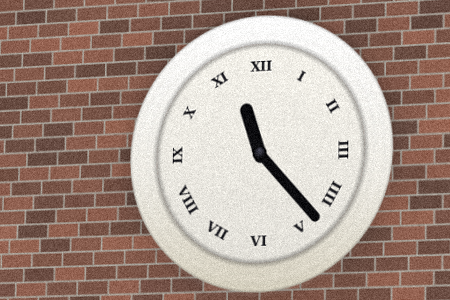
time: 11:23
